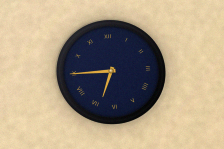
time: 6:45
